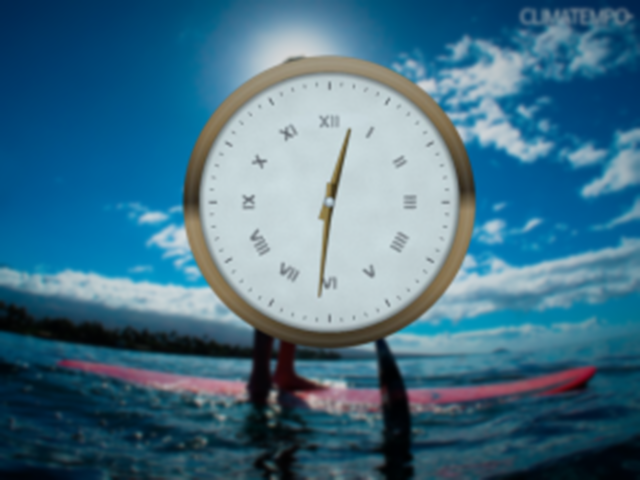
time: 12:31
